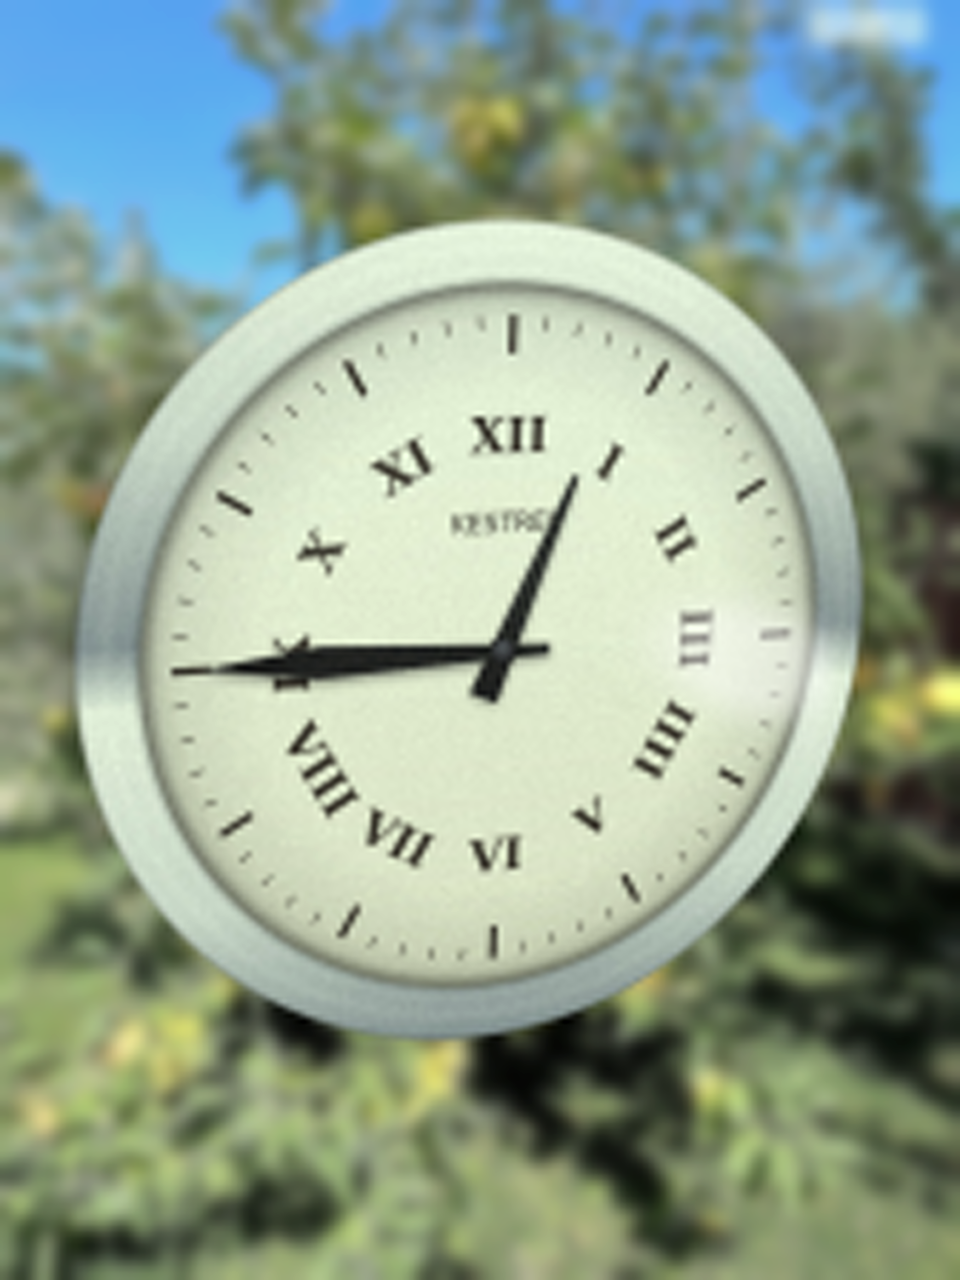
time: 12:45
